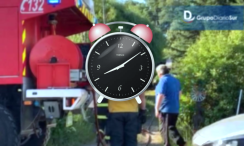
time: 8:09
